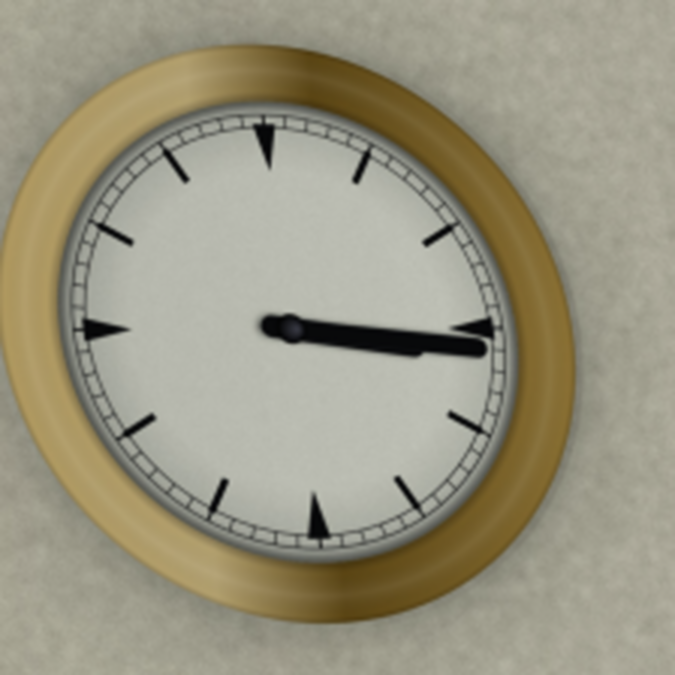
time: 3:16
